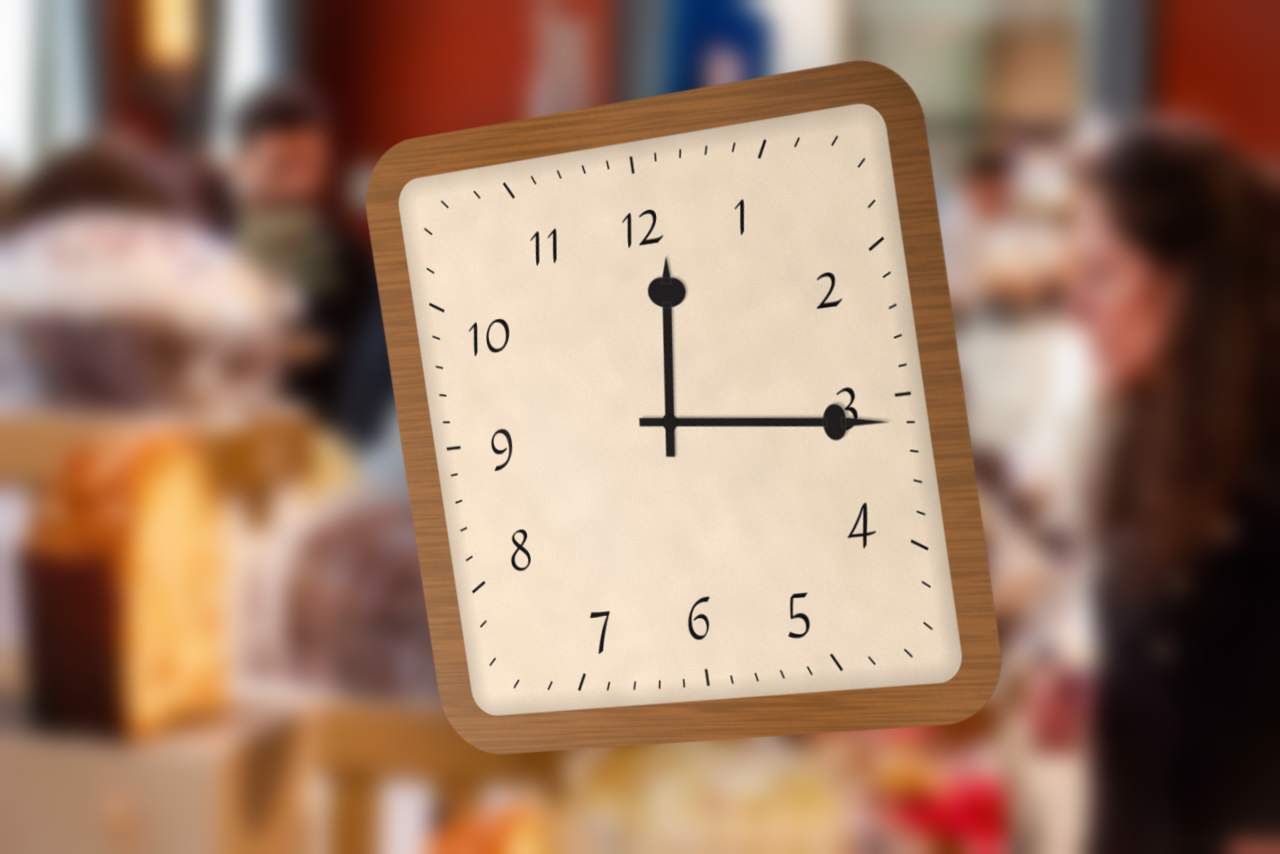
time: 12:16
